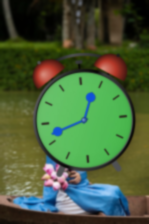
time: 12:42
